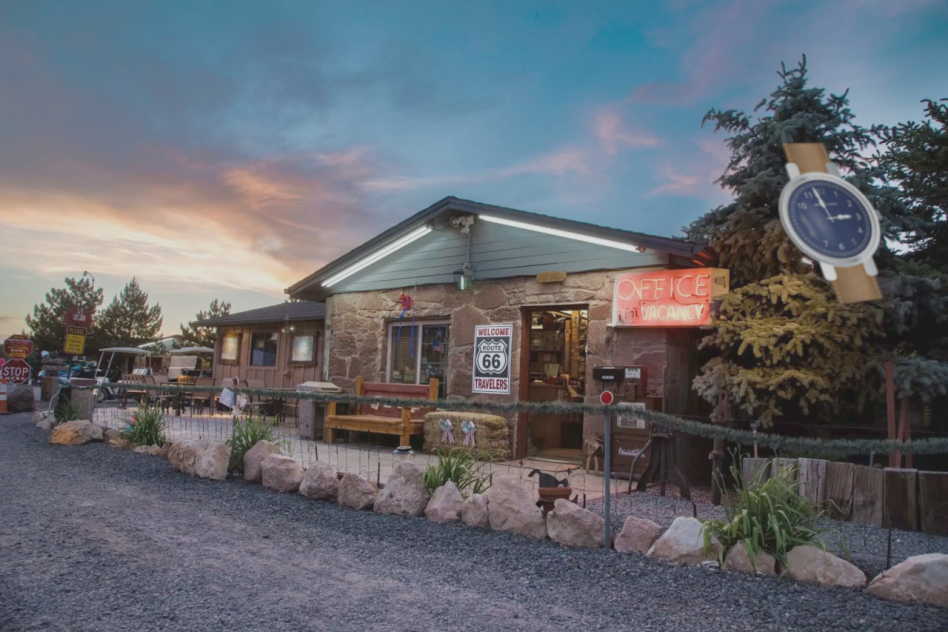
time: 2:58
